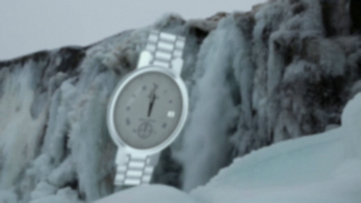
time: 11:59
